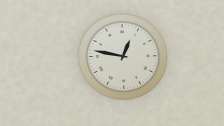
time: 12:47
